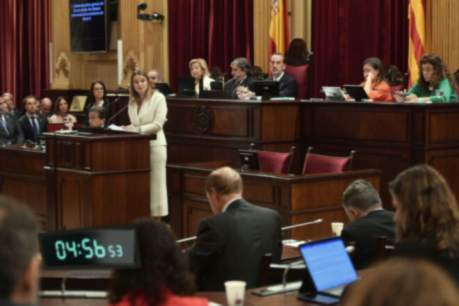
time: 4:56
